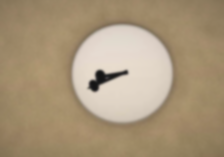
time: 8:41
